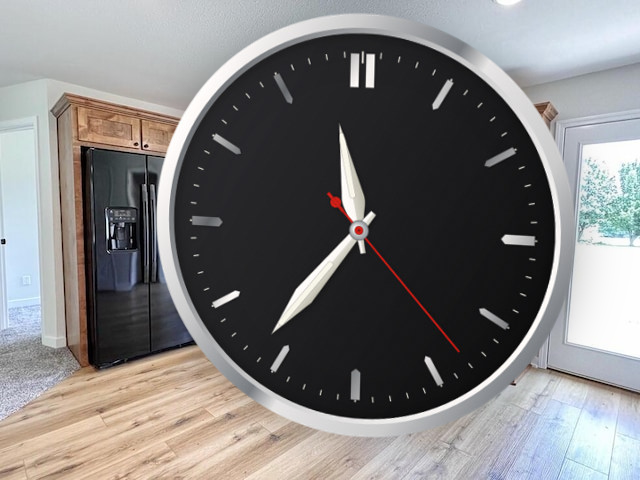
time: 11:36:23
